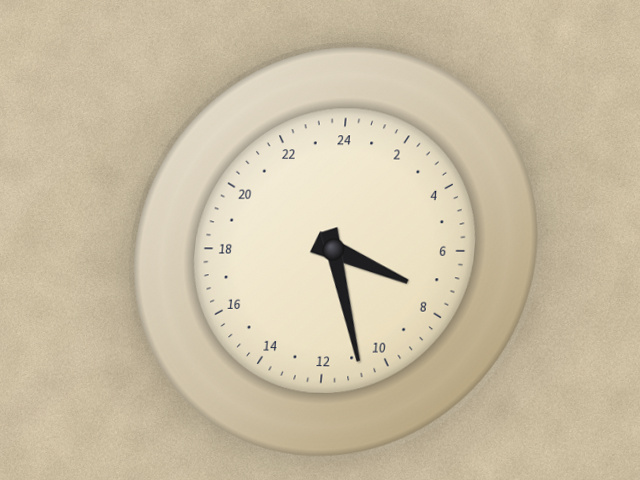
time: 7:27
